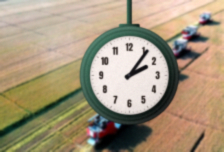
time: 2:06
